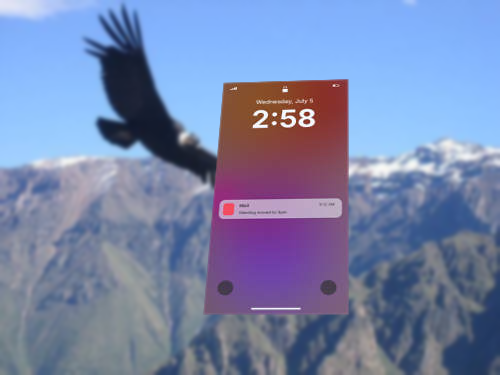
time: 2:58
